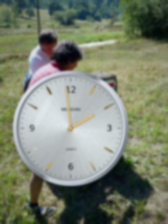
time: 1:59
